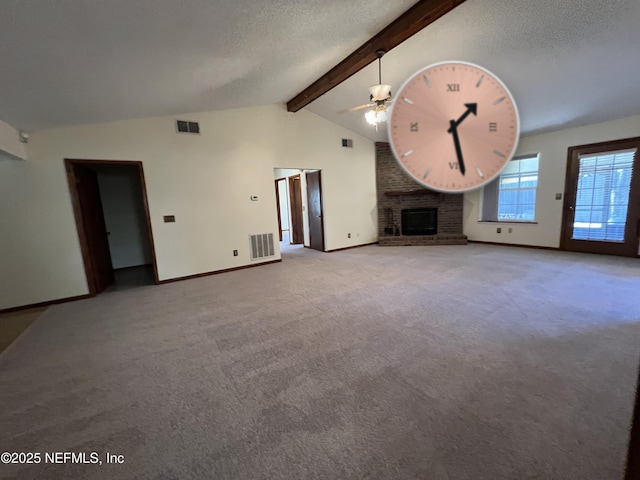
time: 1:28
